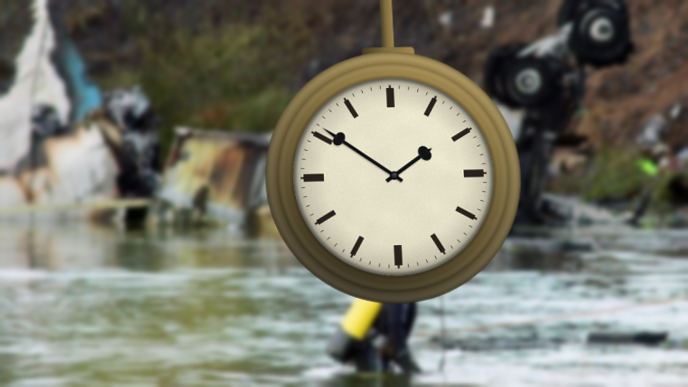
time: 1:51
